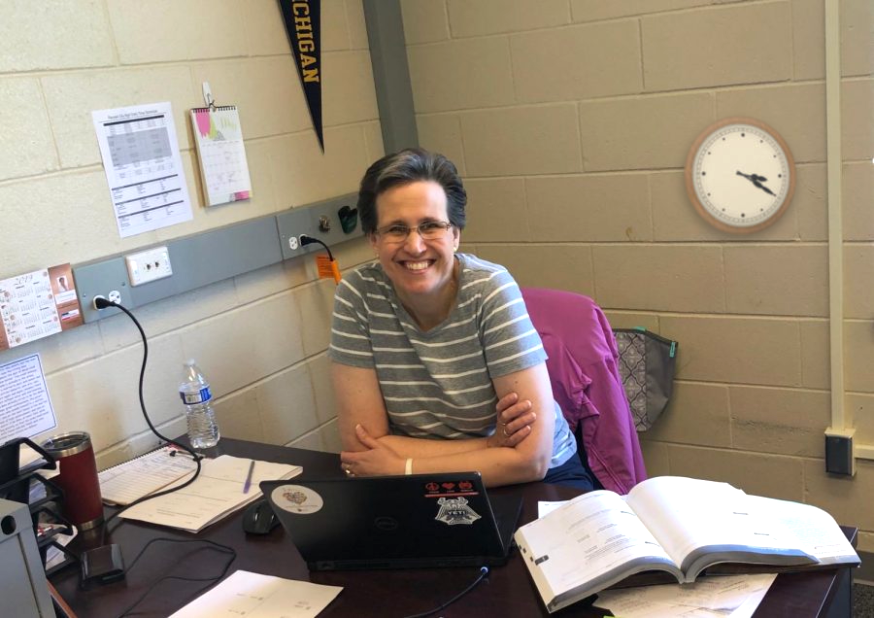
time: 3:20
